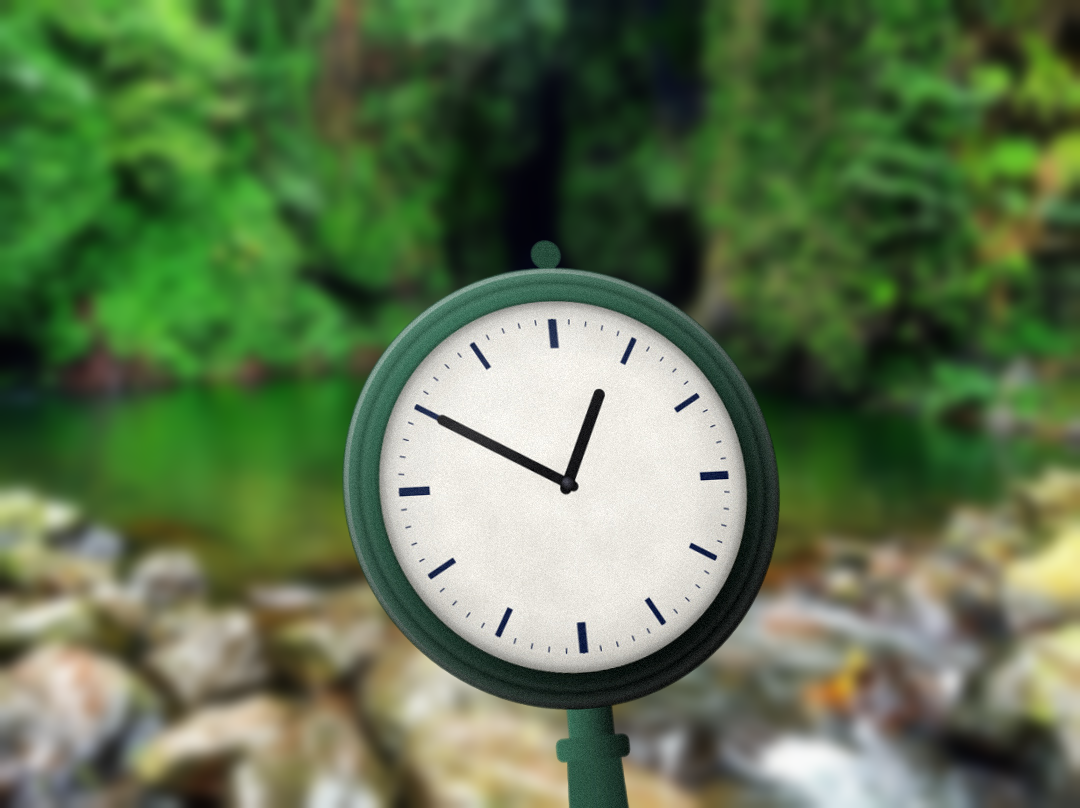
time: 12:50
